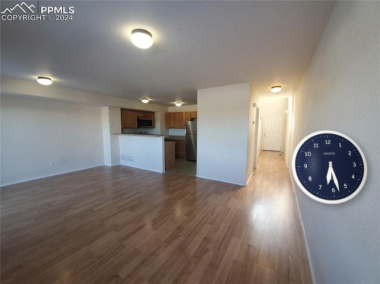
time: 6:28
